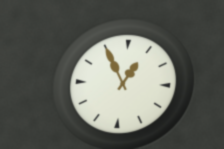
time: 12:55
